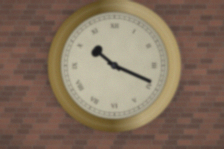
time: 10:19
